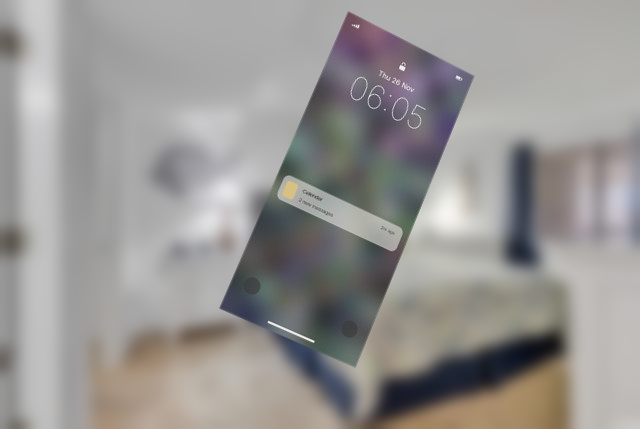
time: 6:05
